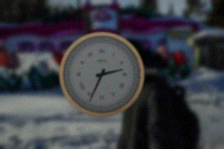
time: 2:34
